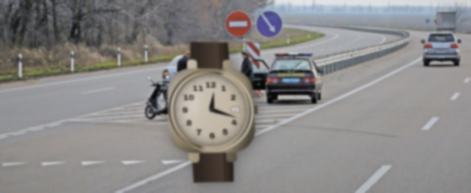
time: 12:18
